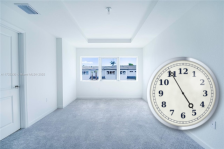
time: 4:55
